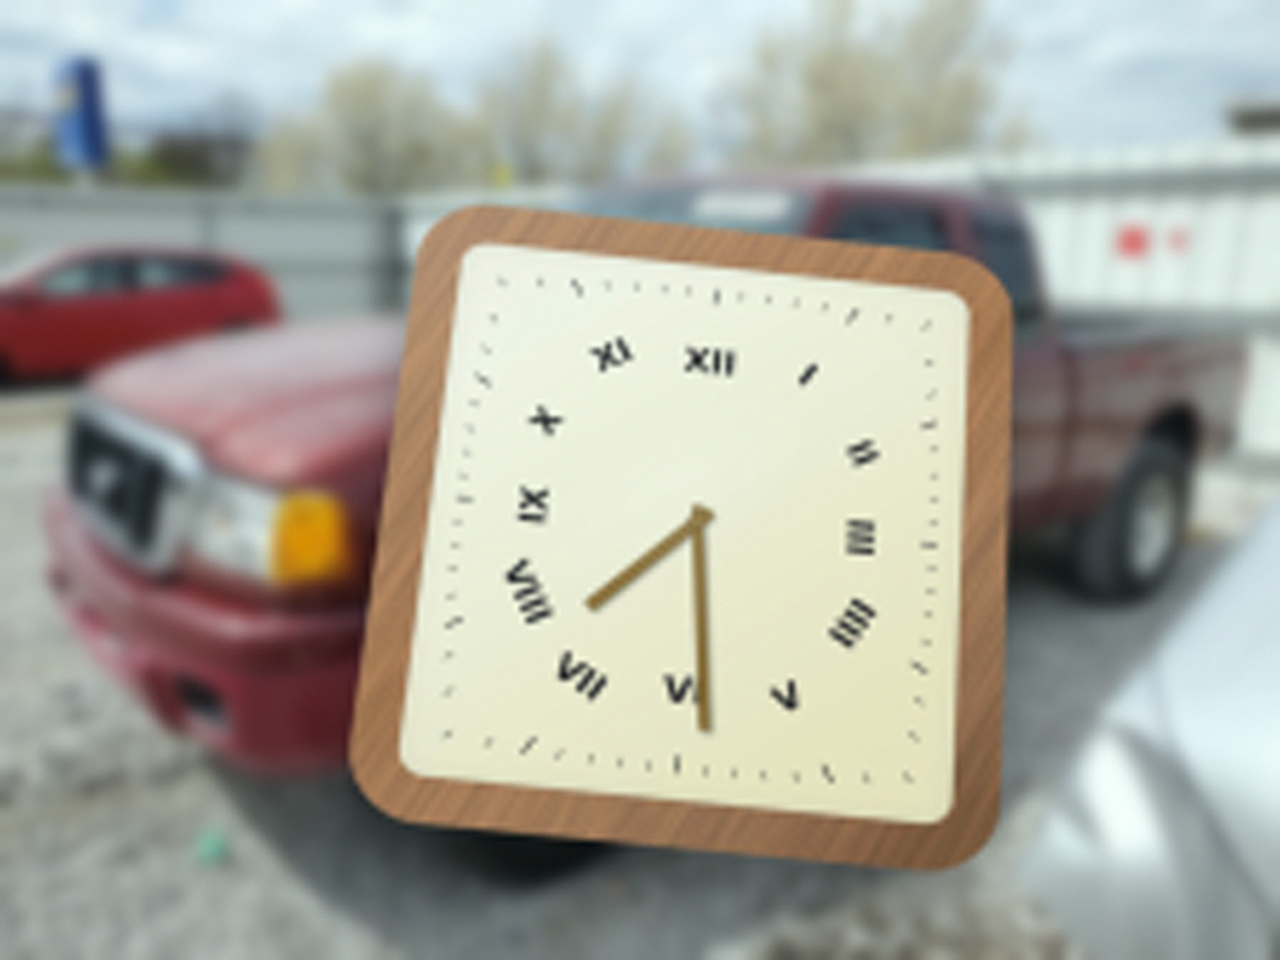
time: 7:29
